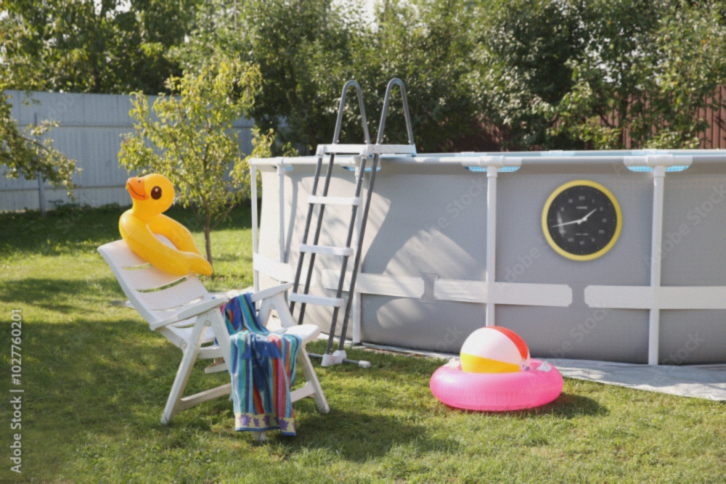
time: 1:43
